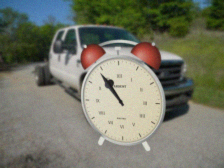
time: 10:54
